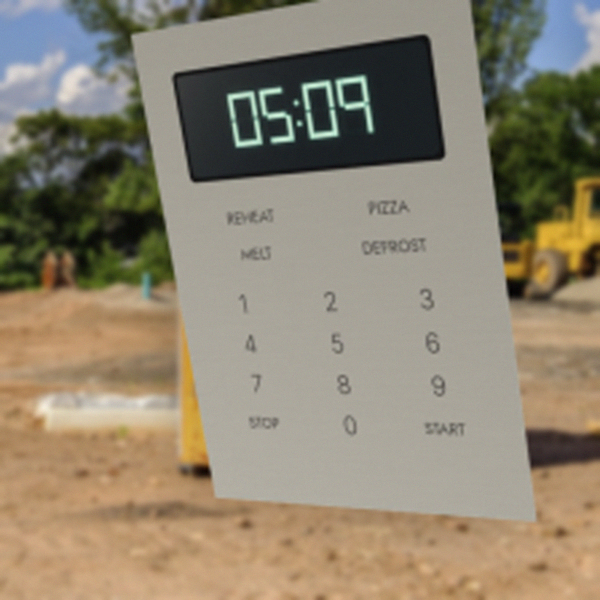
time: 5:09
